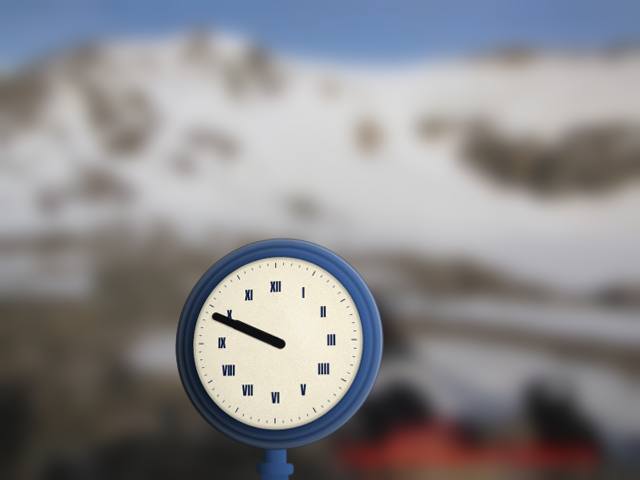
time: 9:49
